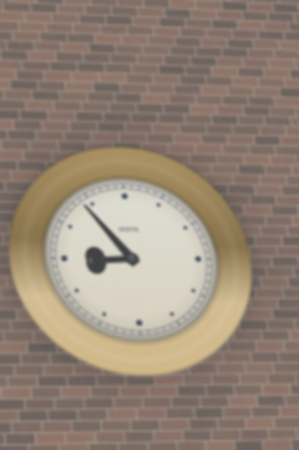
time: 8:54
